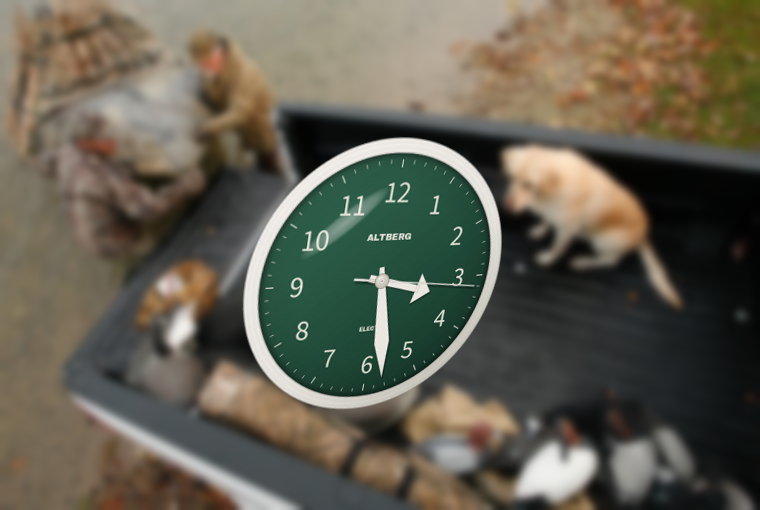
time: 3:28:16
